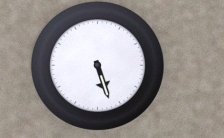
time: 5:27
